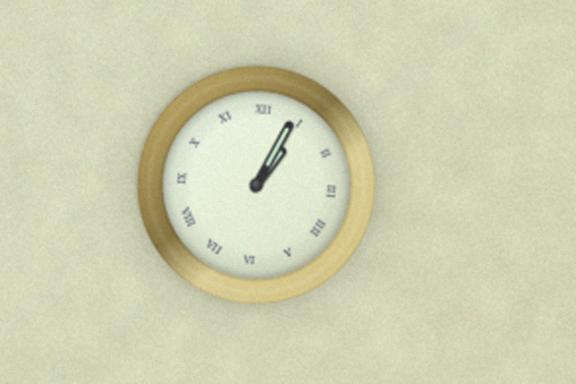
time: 1:04
